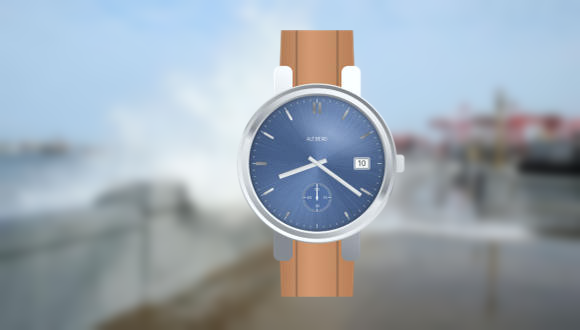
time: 8:21
